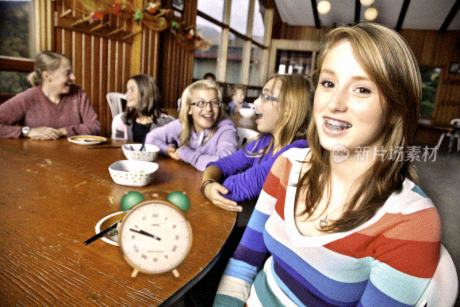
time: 9:48
